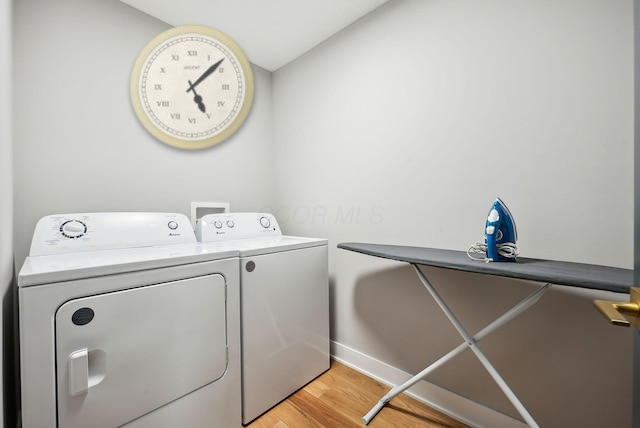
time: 5:08
